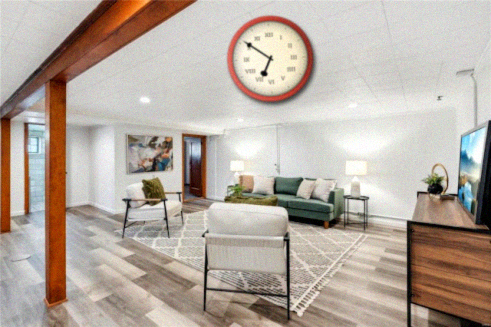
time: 6:51
